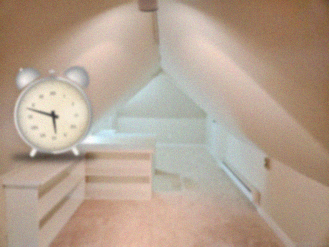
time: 5:48
